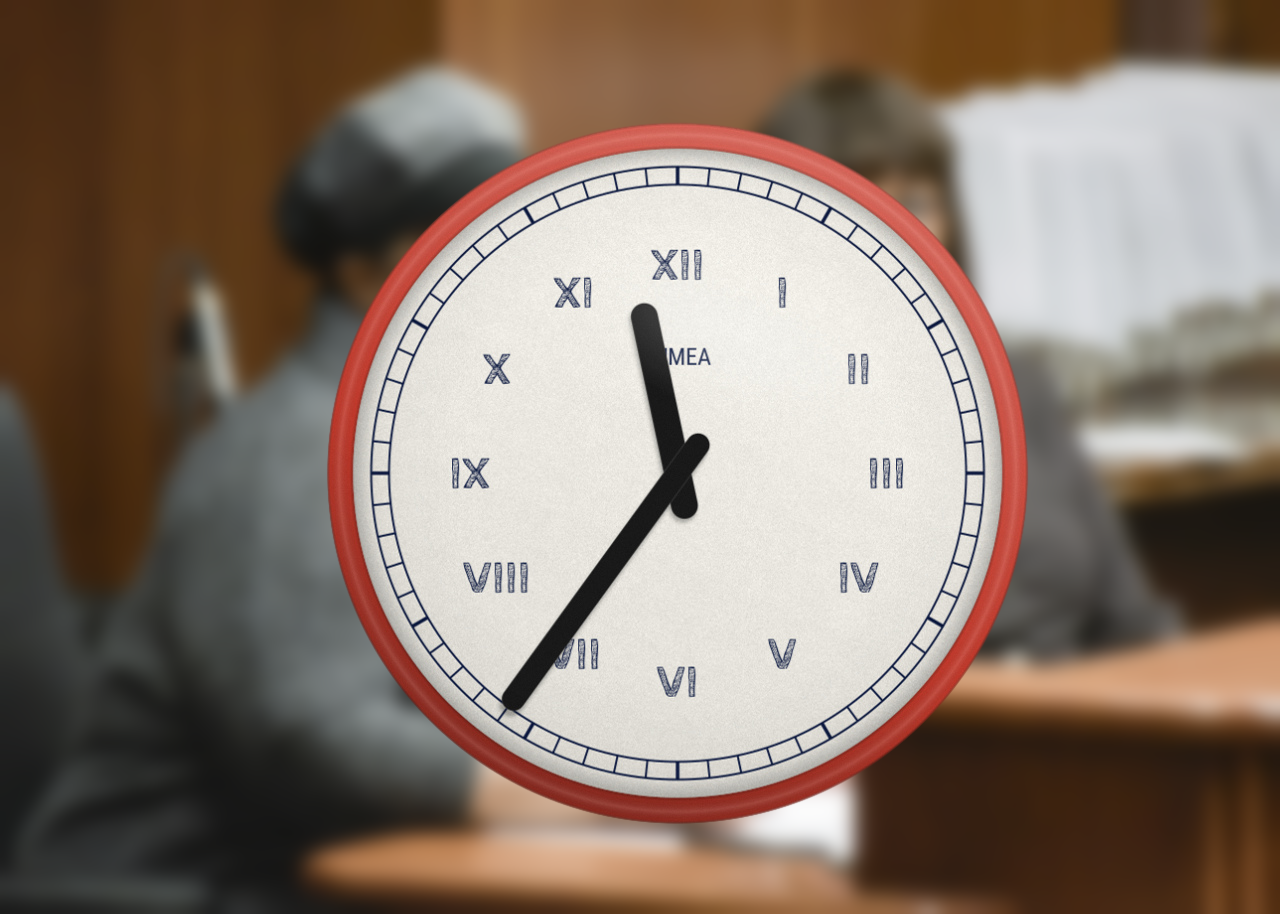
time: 11:36
